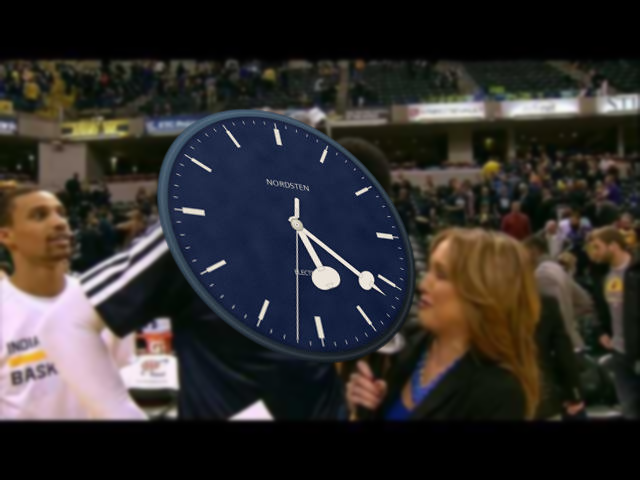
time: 5:21:32
